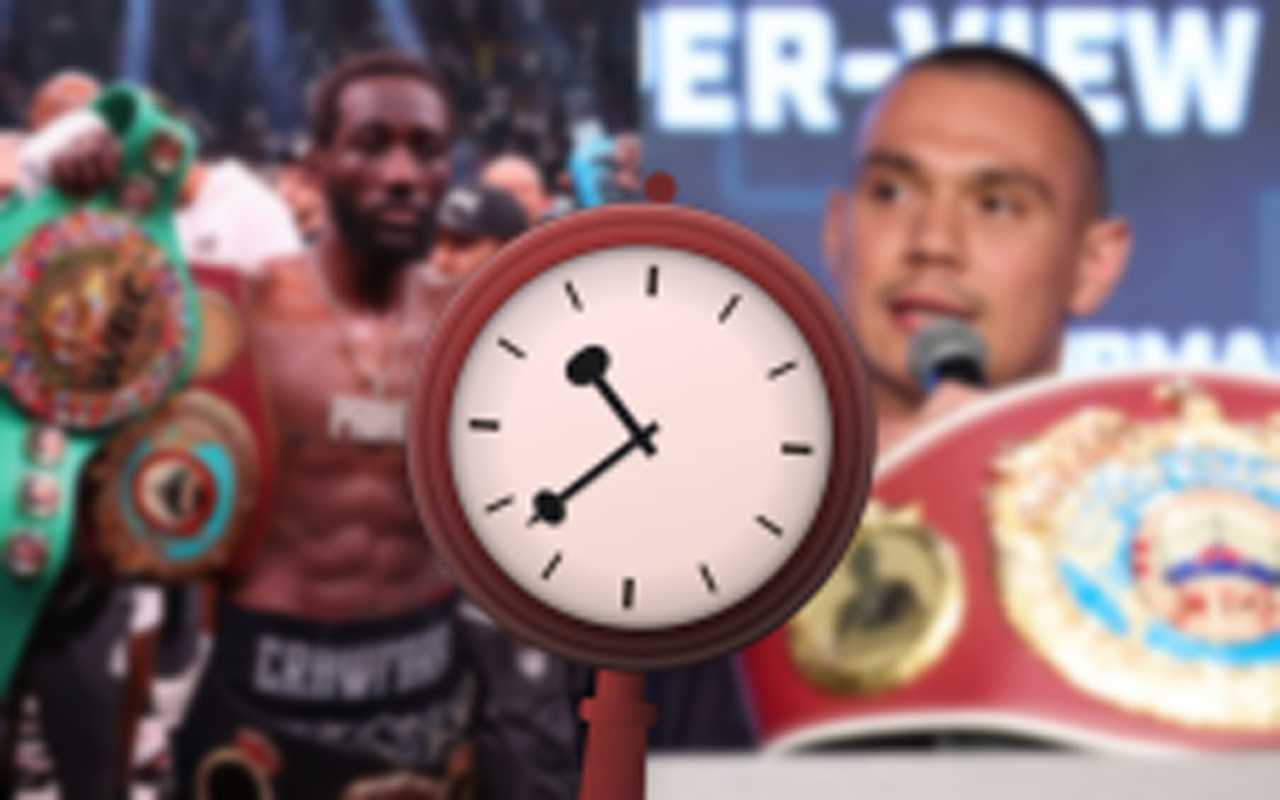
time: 10:38
